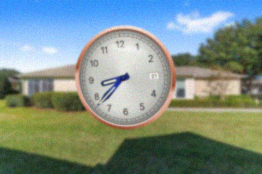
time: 8:38
